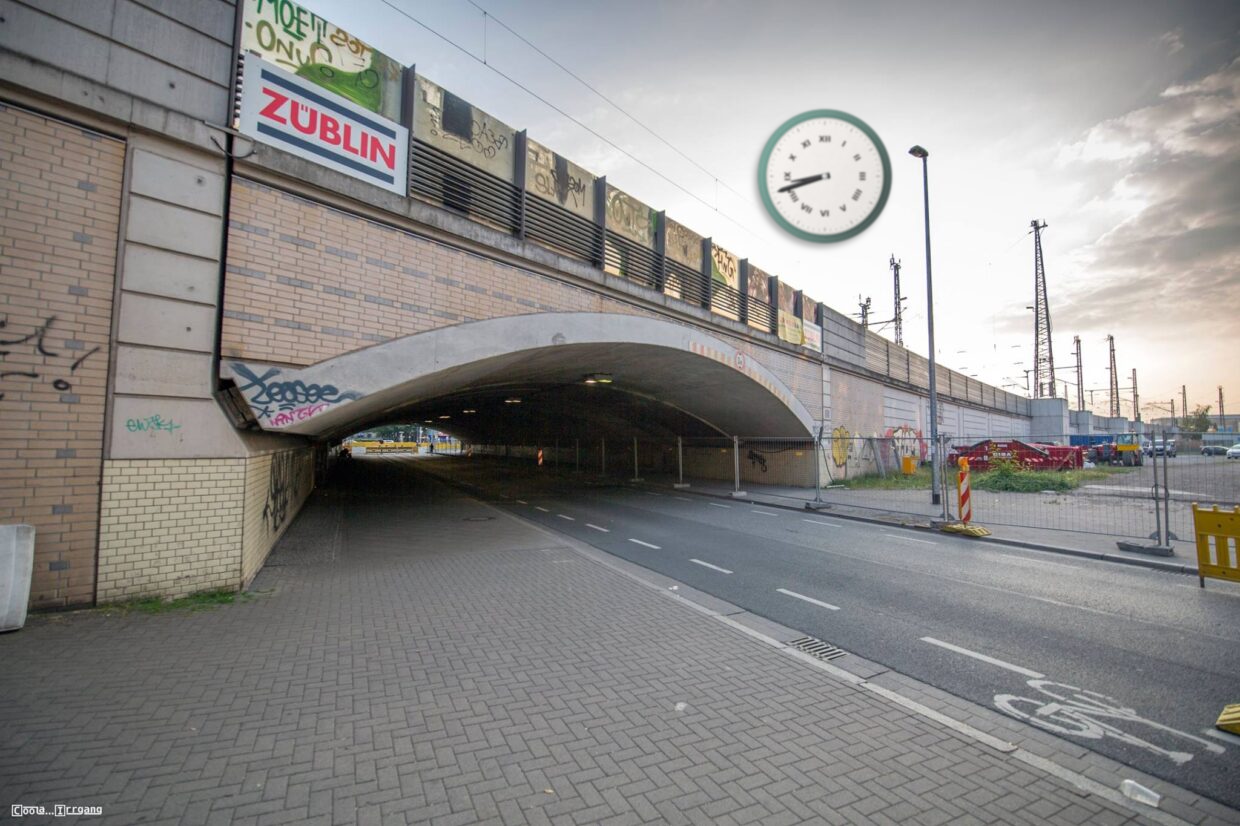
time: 8:42
